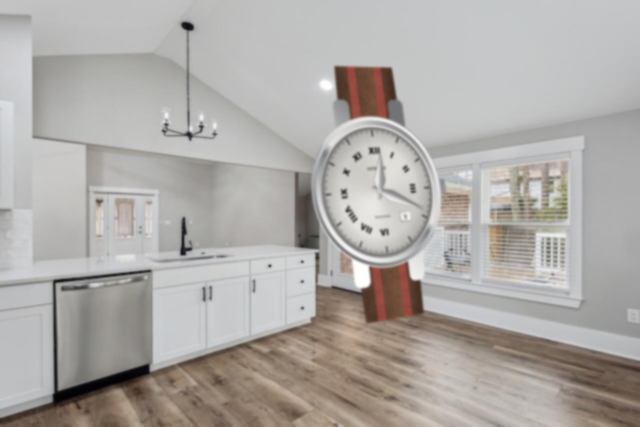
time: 12:19
